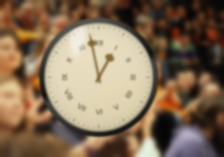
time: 12:58
